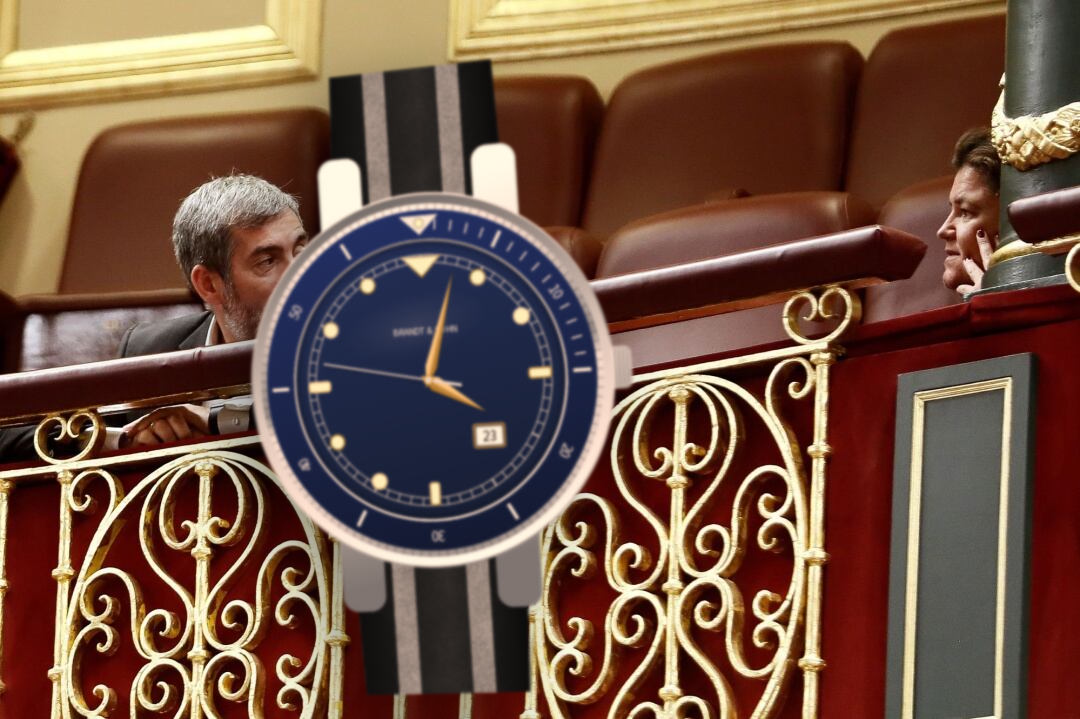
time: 4:02:47
